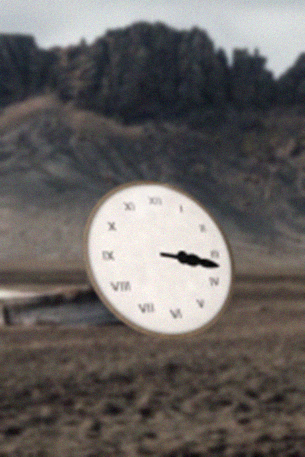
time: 3:17
